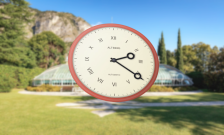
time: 2:21
